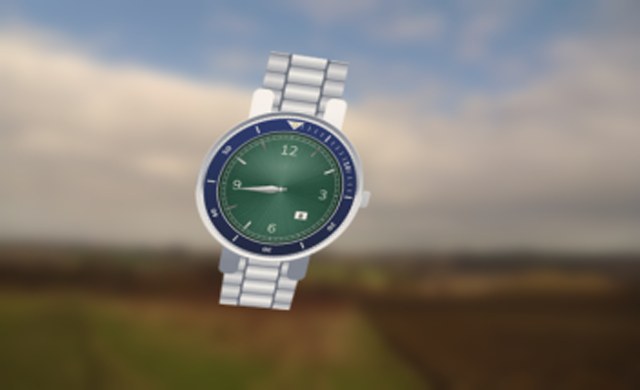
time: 8:44
